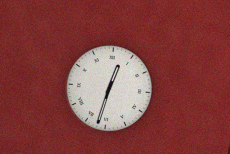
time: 12:32
